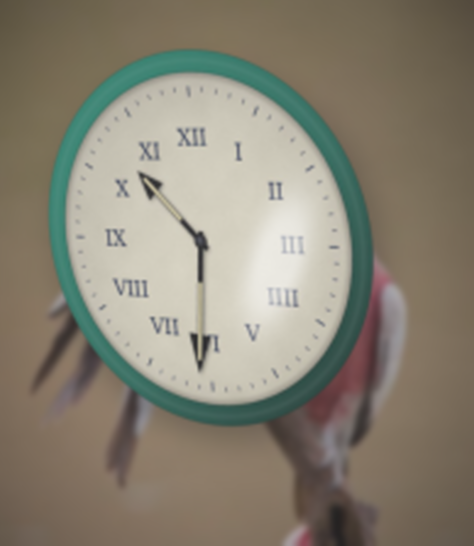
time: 10:31
